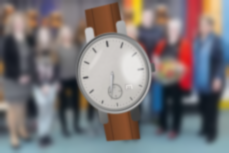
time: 6:32
